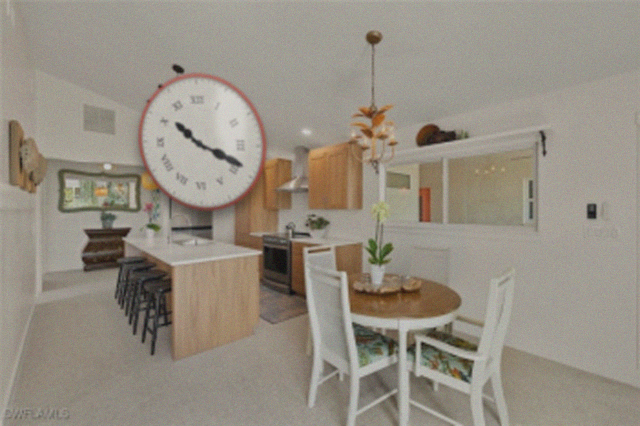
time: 10:19
